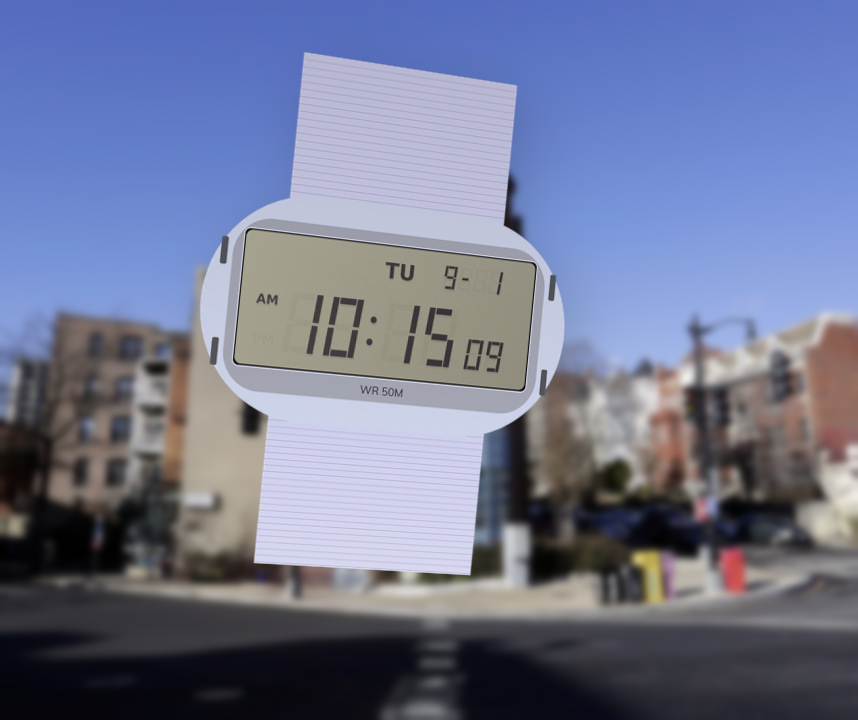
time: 10:15:09
